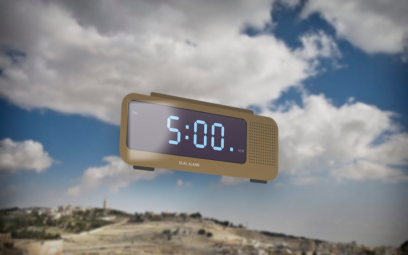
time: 5:00
